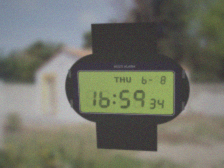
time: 16:59:34
